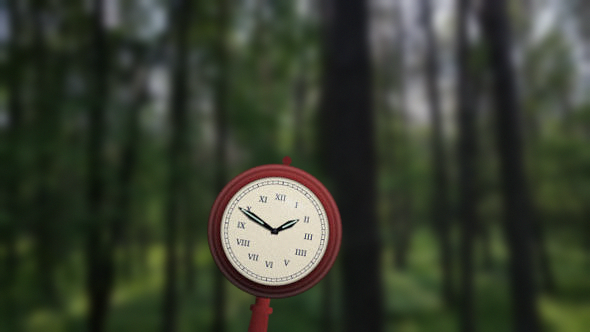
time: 1:49
